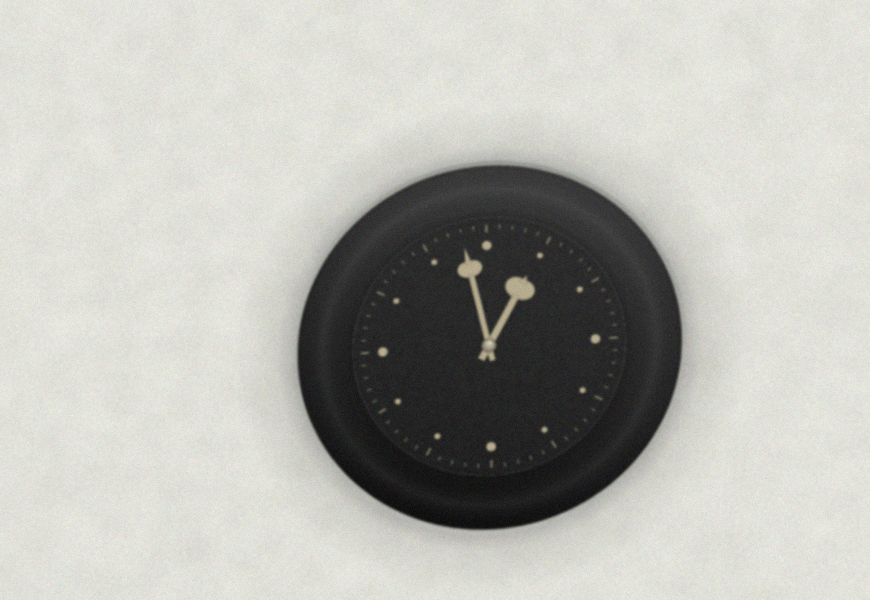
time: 12:58
